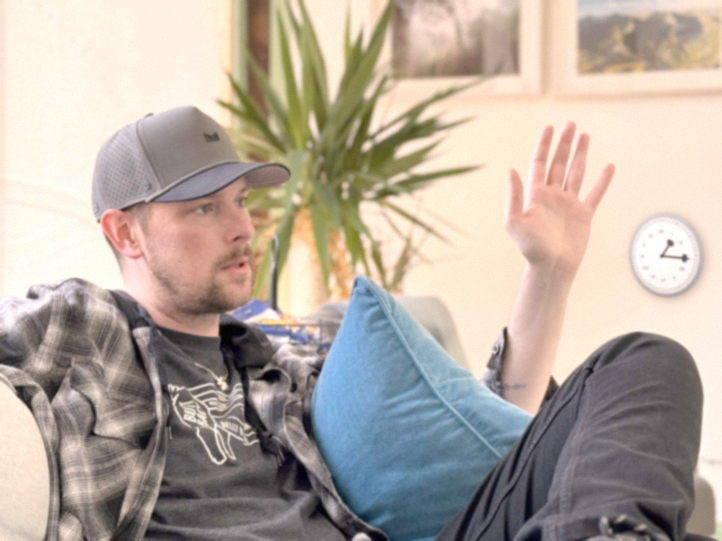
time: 1:16
